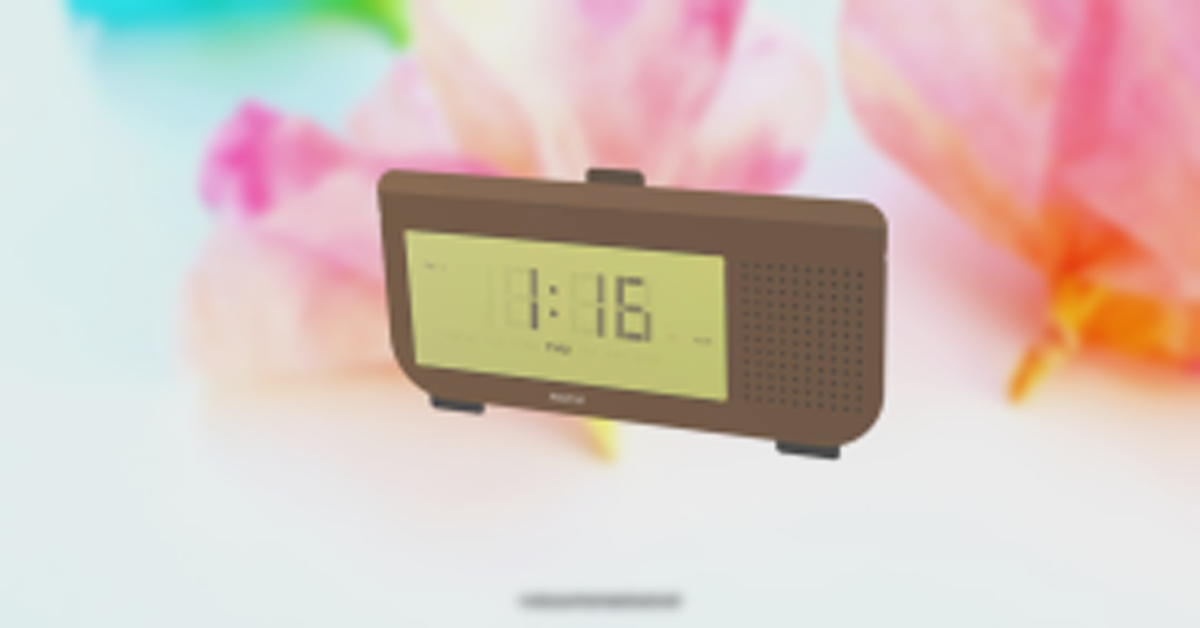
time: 1:16
